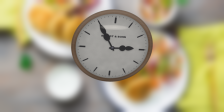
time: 2:55
